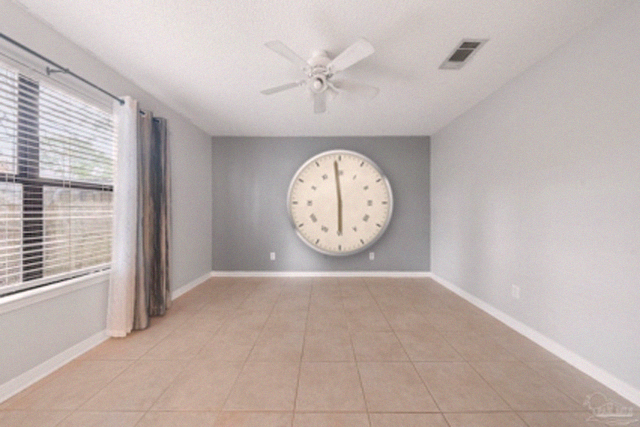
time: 5:59
